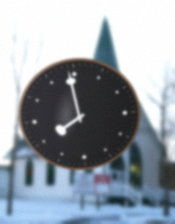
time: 7:59
